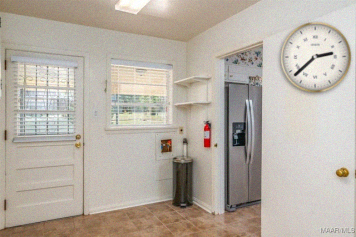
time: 2:38
